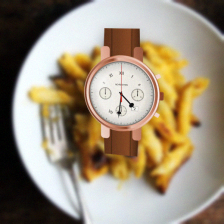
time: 4:31
